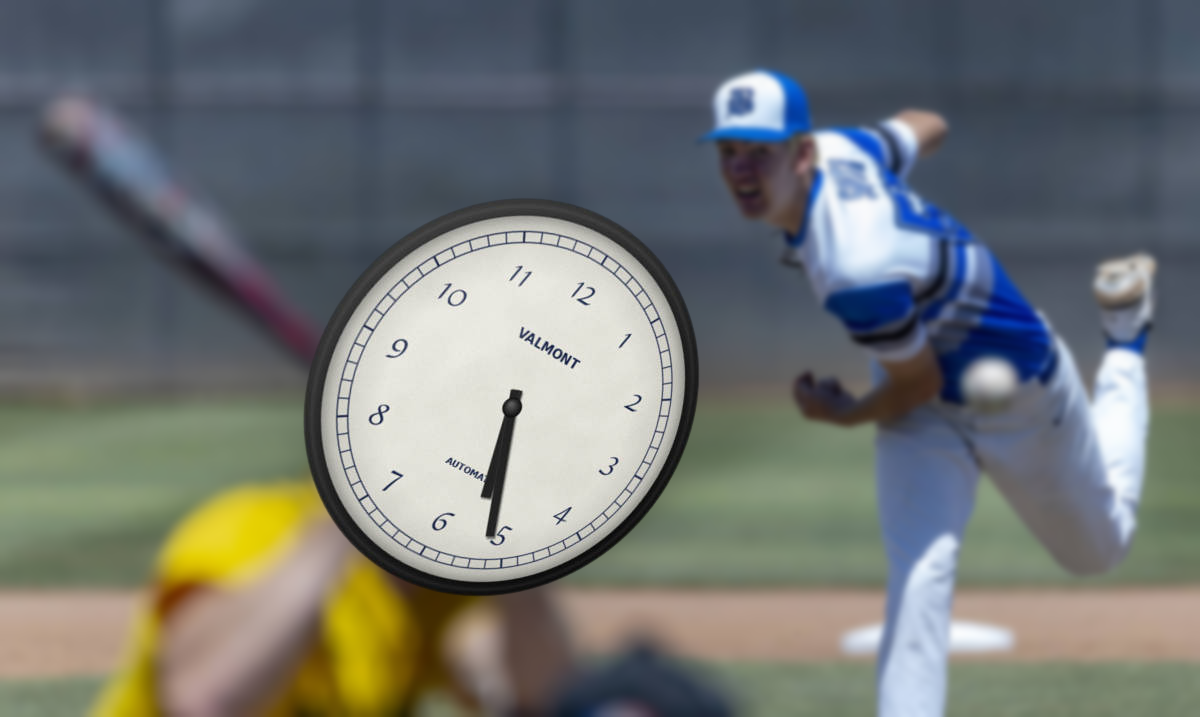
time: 5:26
